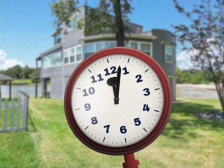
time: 12:03
